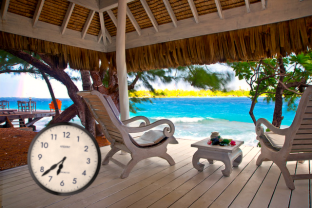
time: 6:38
